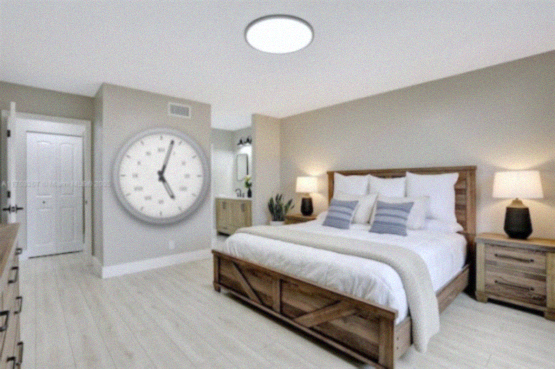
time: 5:03
